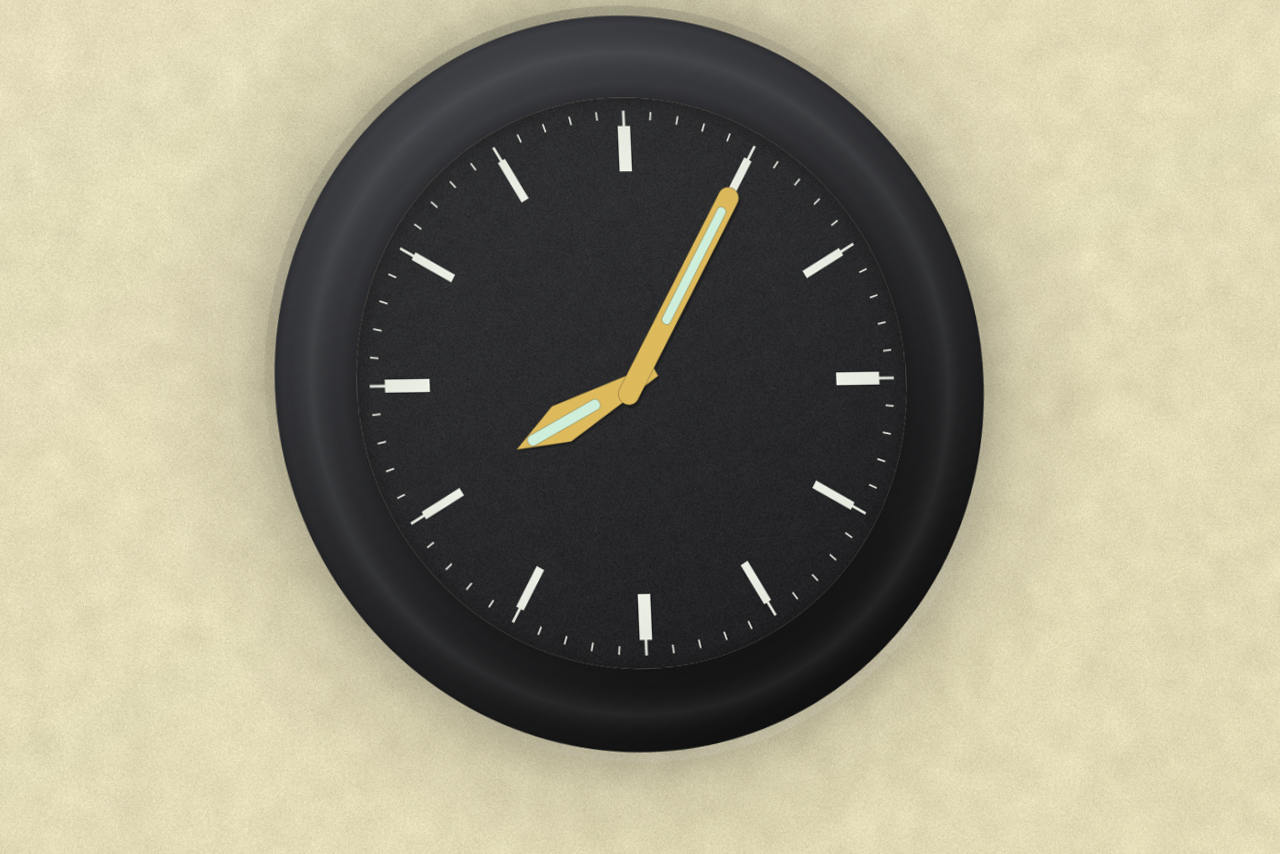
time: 8:05
